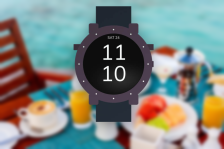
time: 11:10
